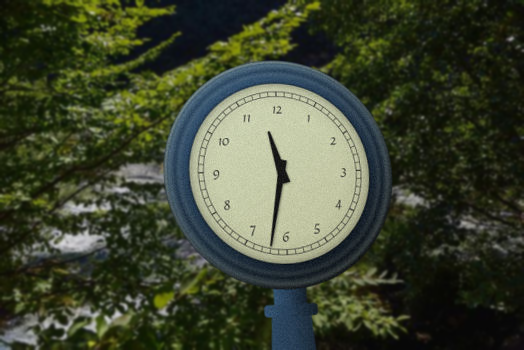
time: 11:32
